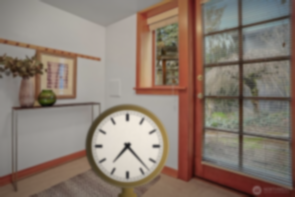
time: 7:23
